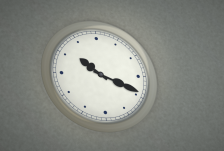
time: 10:19
